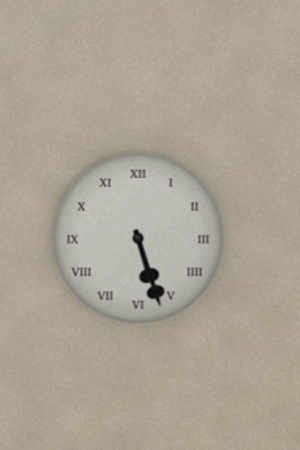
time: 5:27
